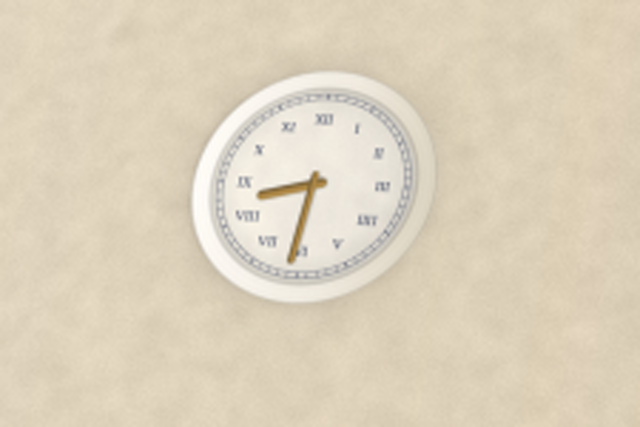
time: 8:31
